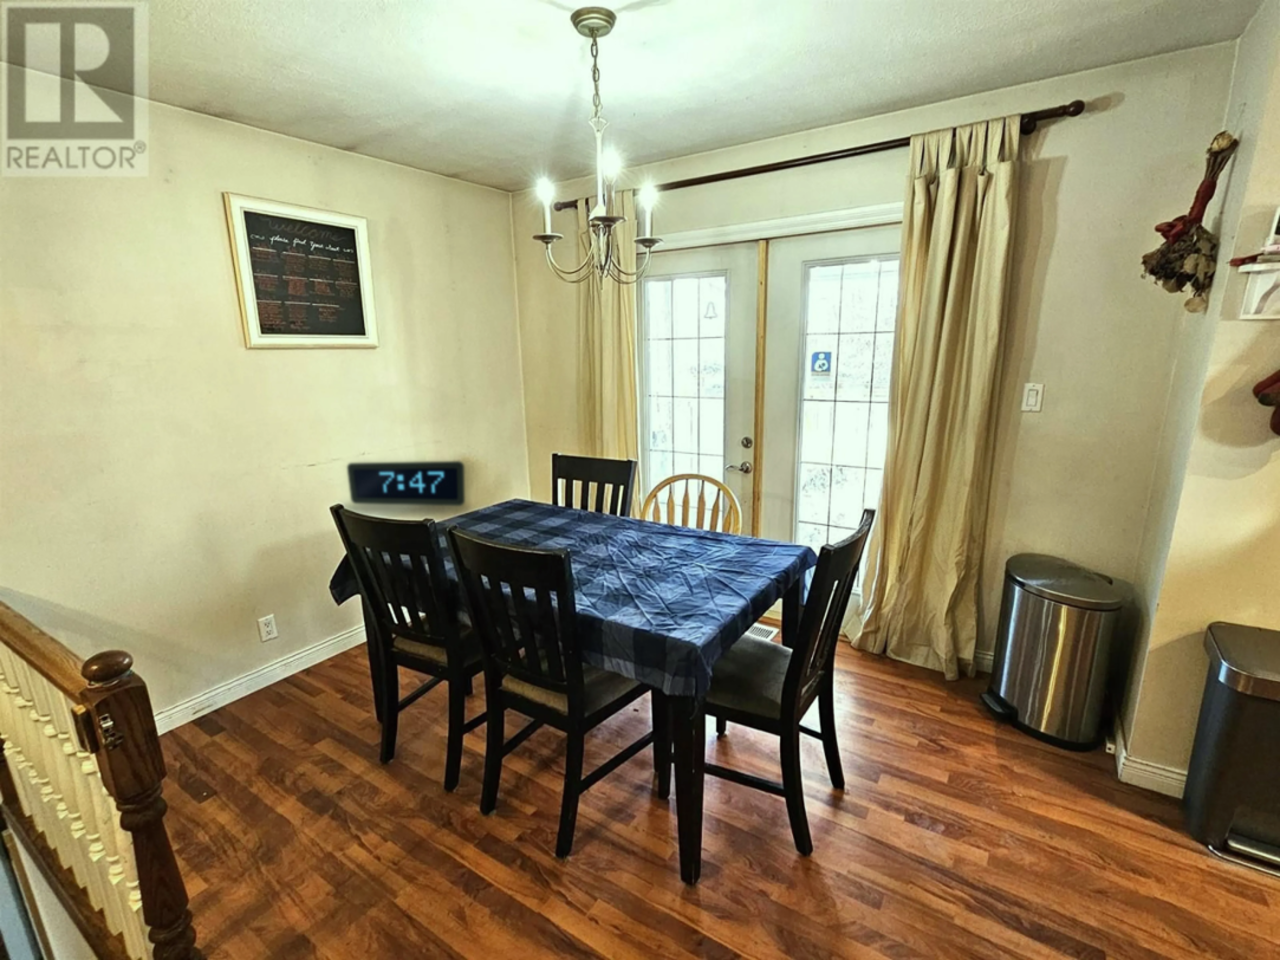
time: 7:47
